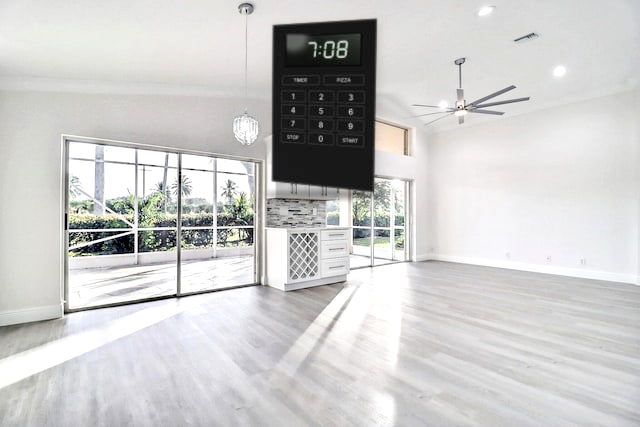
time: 7:08
